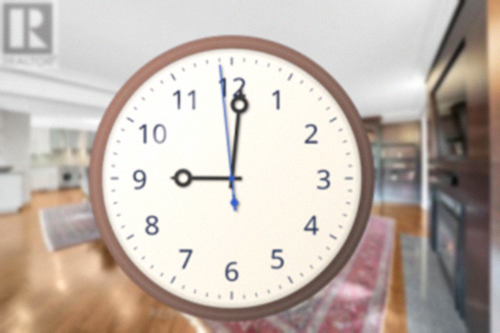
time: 9:00:59
